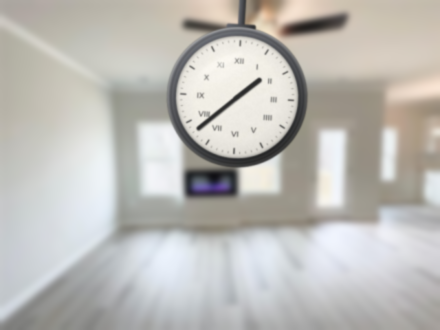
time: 1:38
